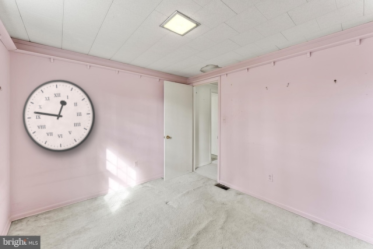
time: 12:47
